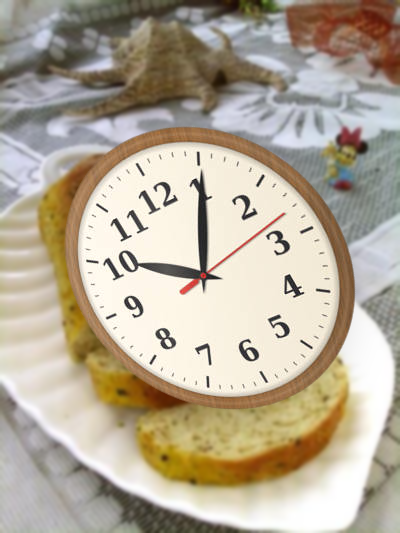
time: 10:05:13
